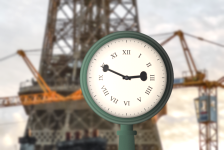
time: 2:49
